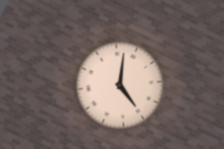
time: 3:57
